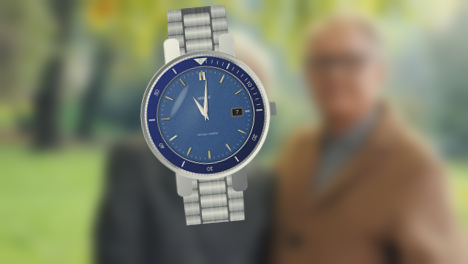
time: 11:01
